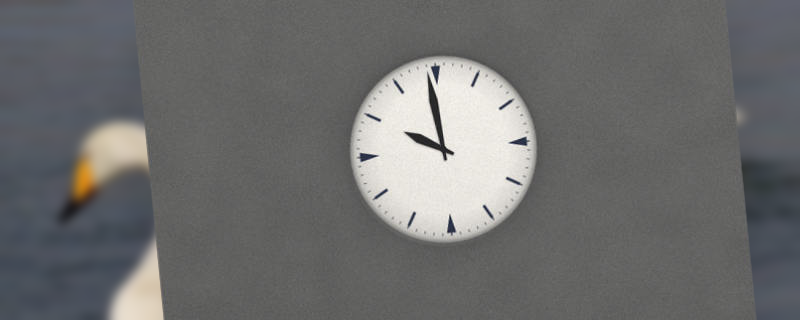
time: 9:59
